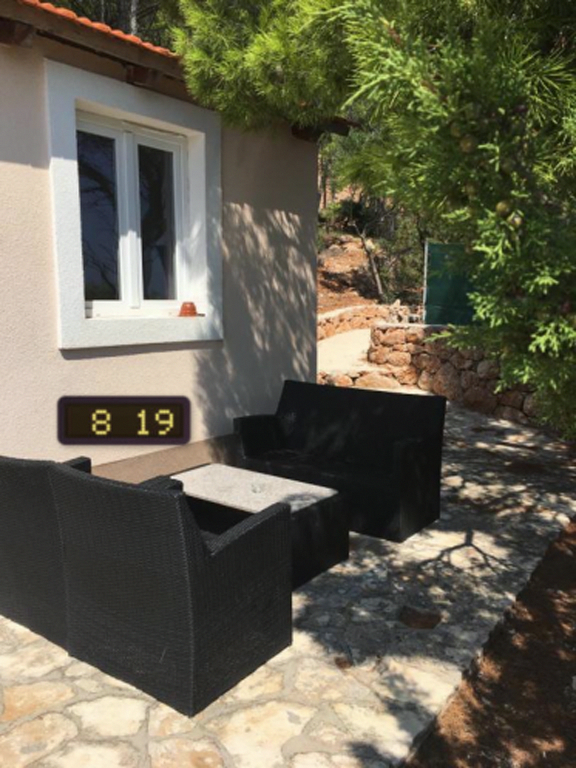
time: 8:19
